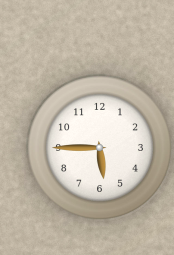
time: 5:45
